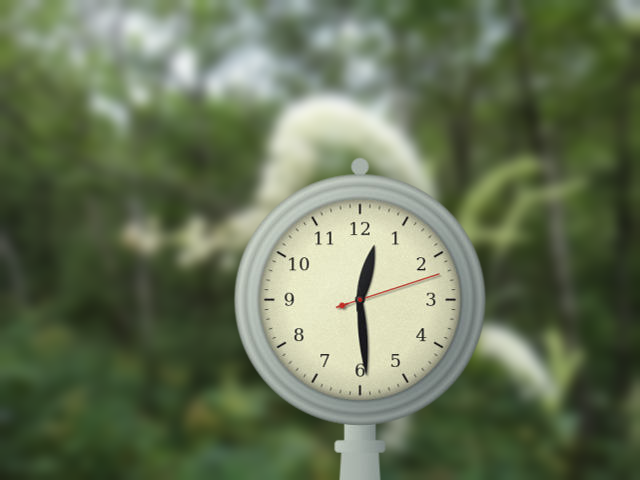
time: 12:29:12
